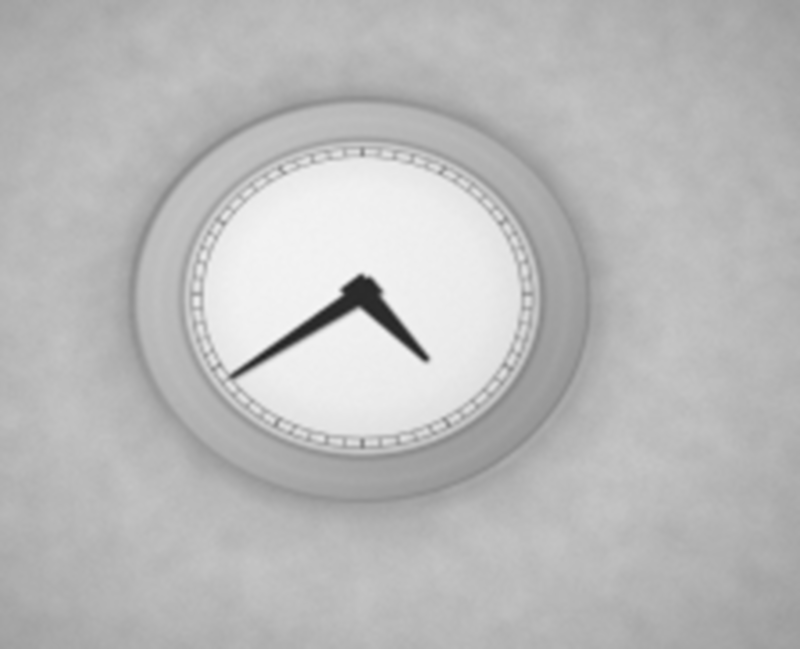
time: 4:39
